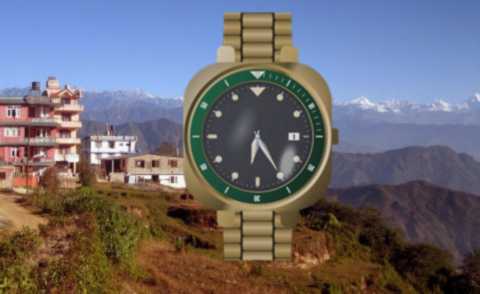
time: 6:25
